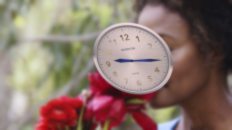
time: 9:16
